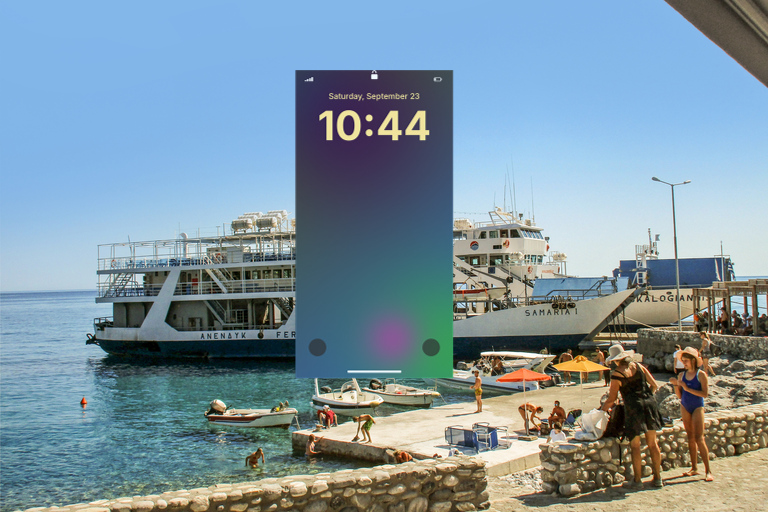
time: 10:44
